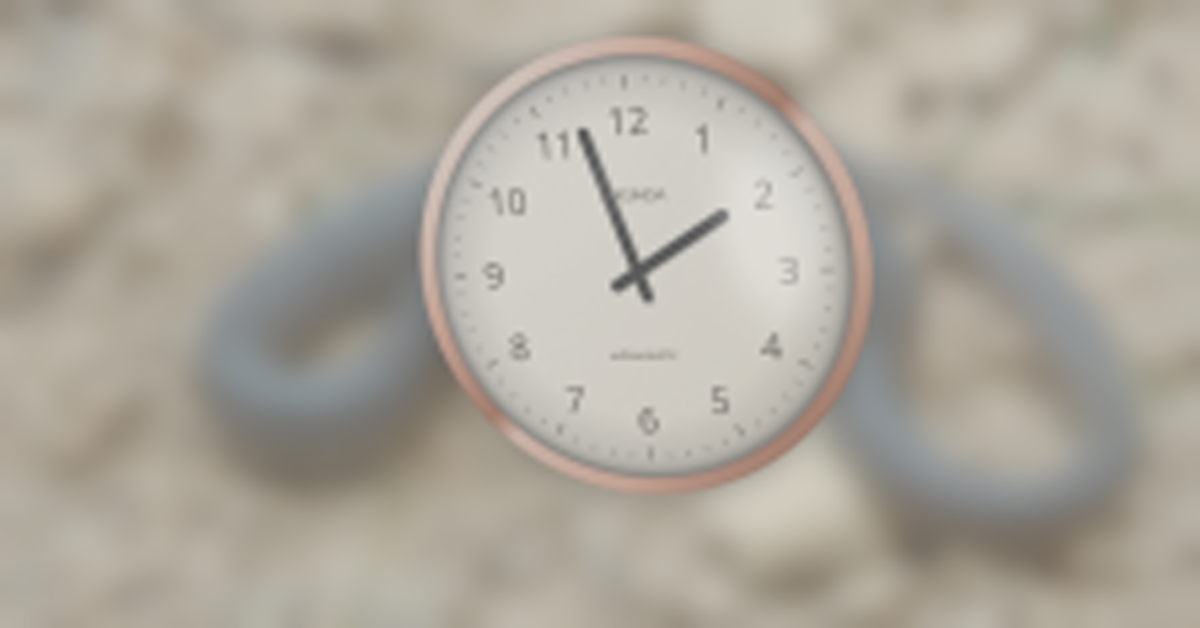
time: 1:57
